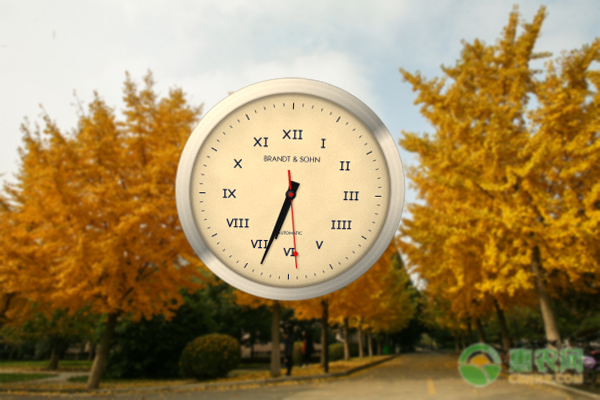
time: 6:33:29
